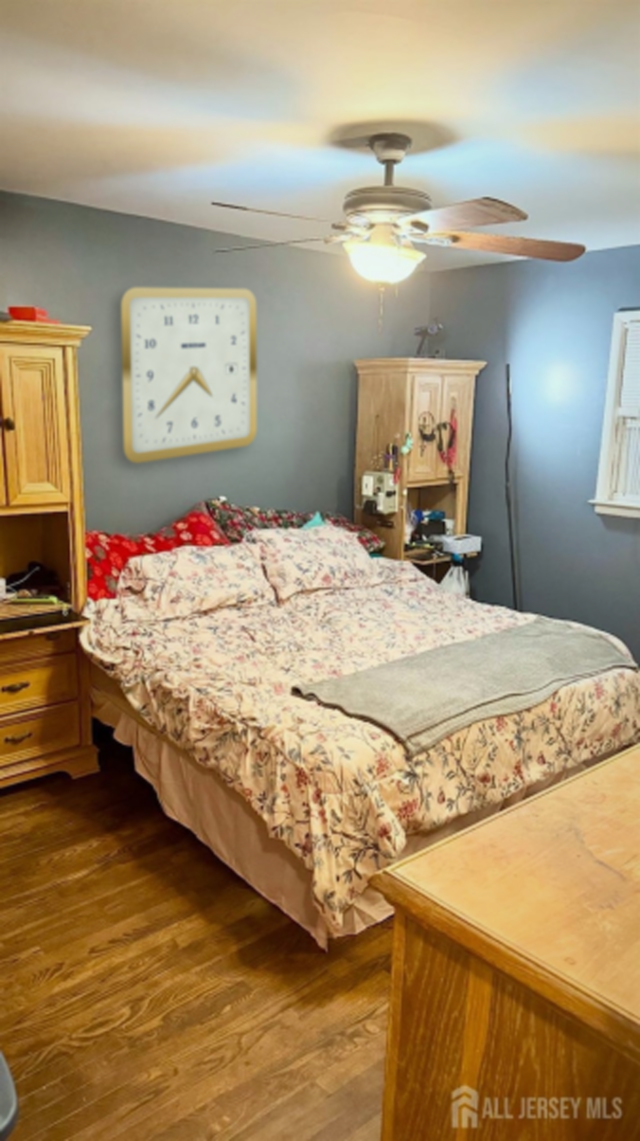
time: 4:38
